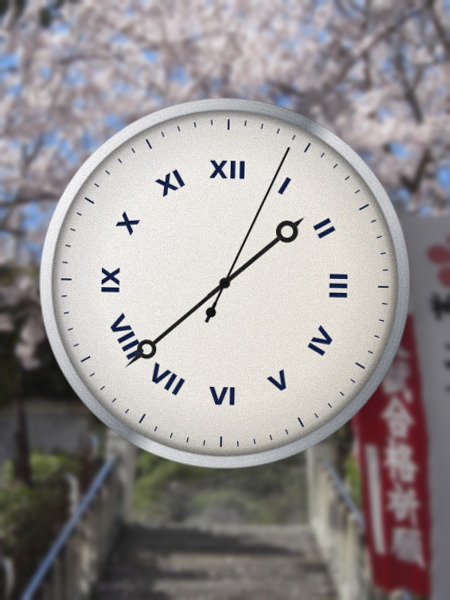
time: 1:38:04
